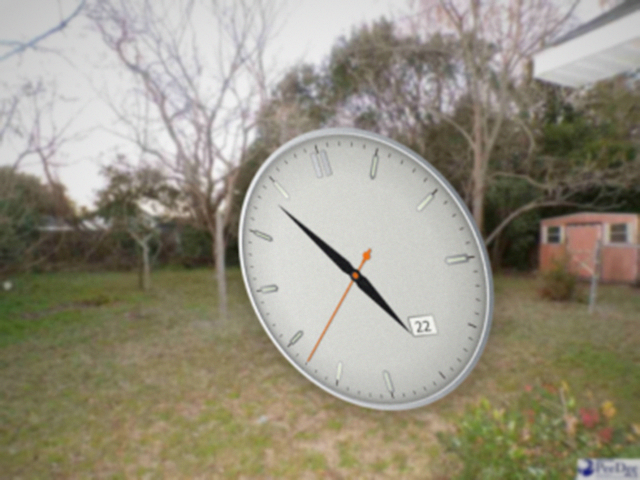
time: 4:53:38
